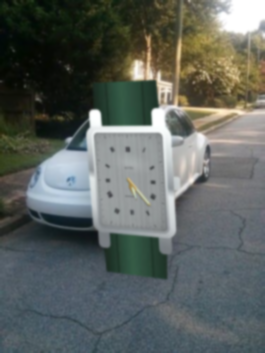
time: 5:23
